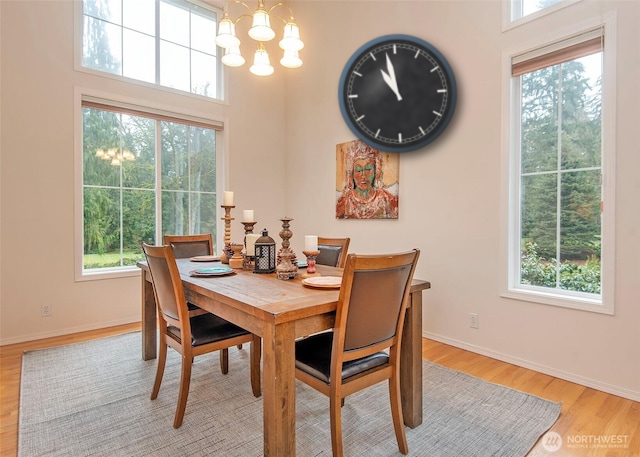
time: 10:58
